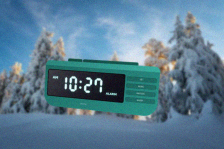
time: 10:27
